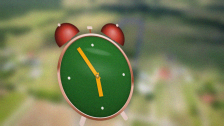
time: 5:55
